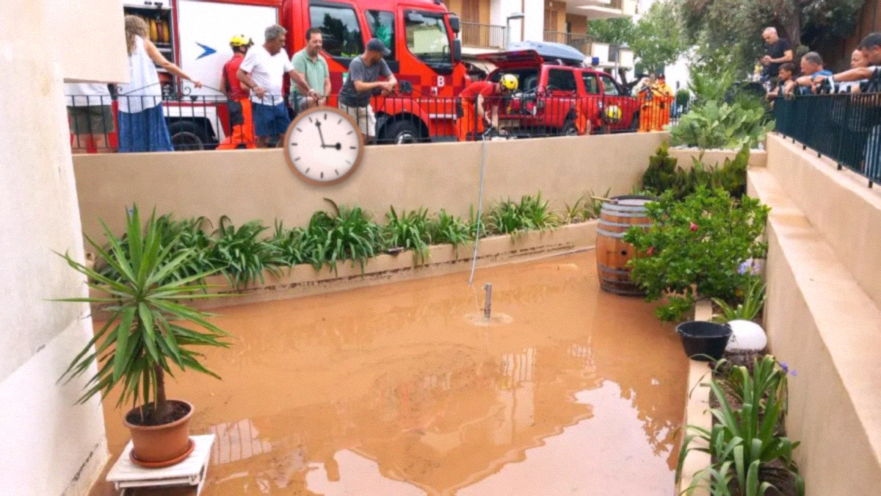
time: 2:57
